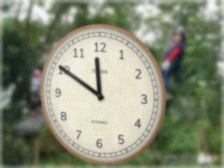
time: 11:50
